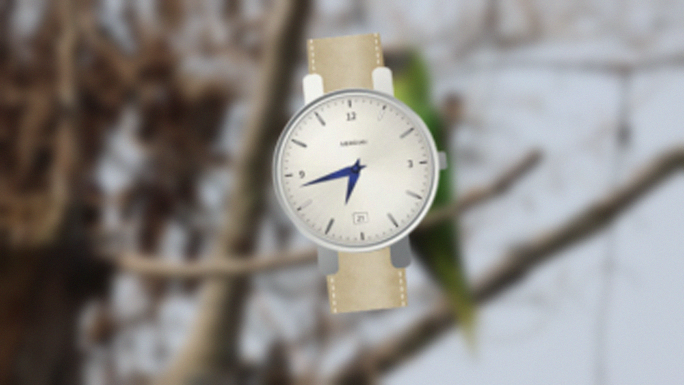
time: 6:43
